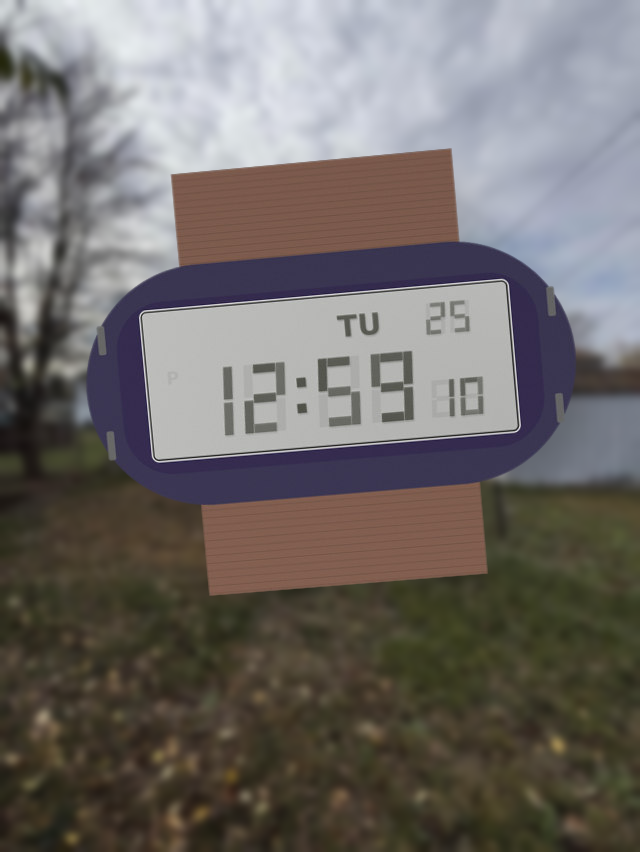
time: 12:59:10
